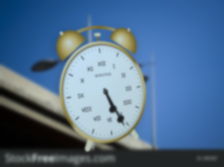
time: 5:26
